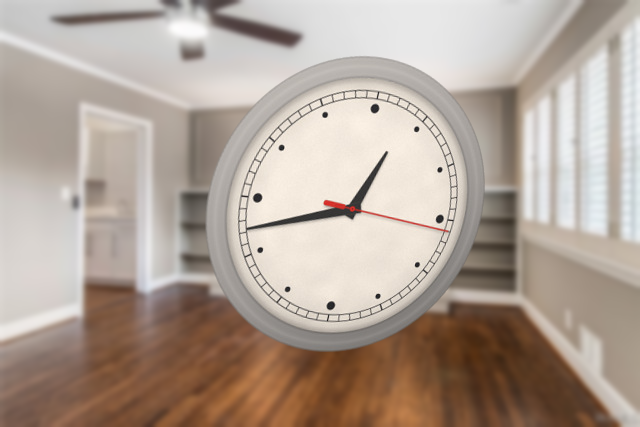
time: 12:42:16
